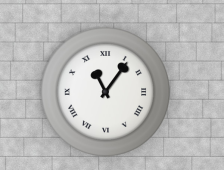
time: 11:06
